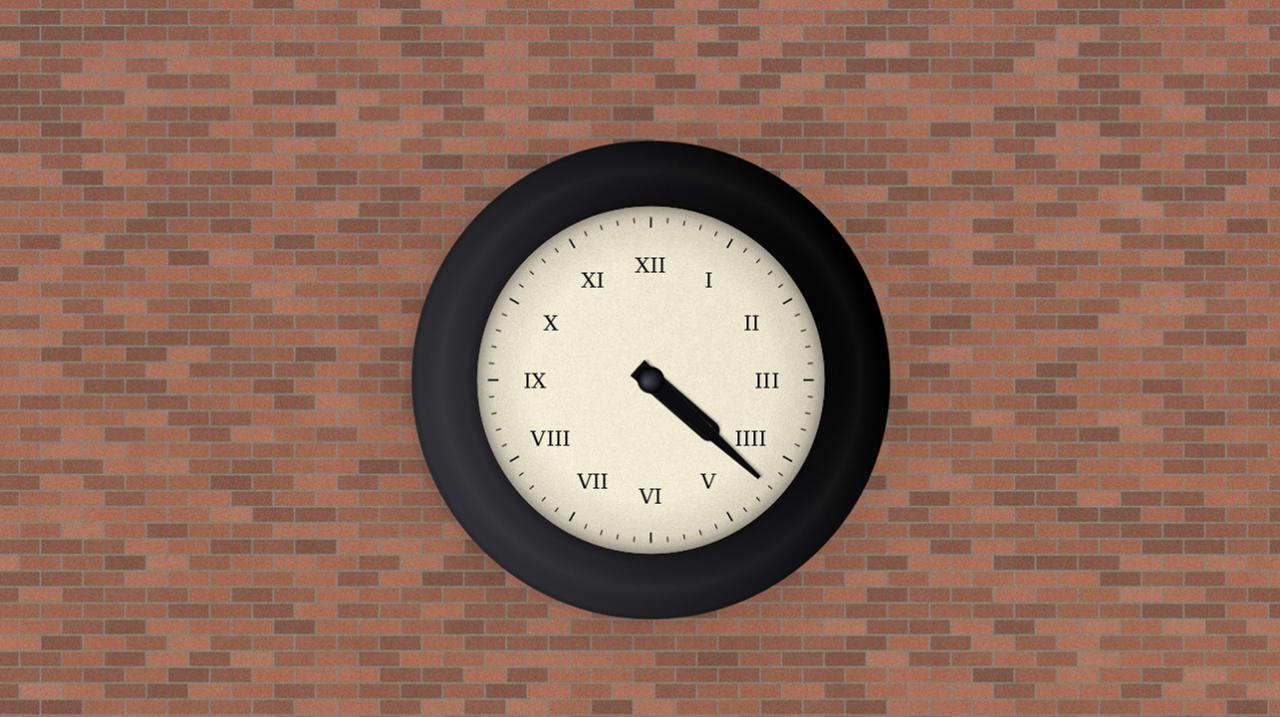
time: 4:22
